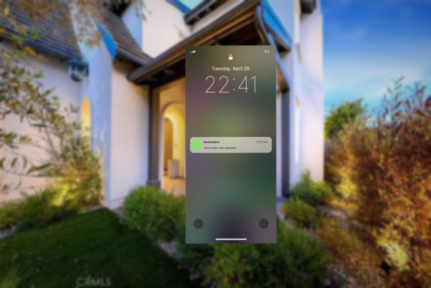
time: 22:41
